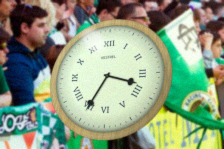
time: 3:35
